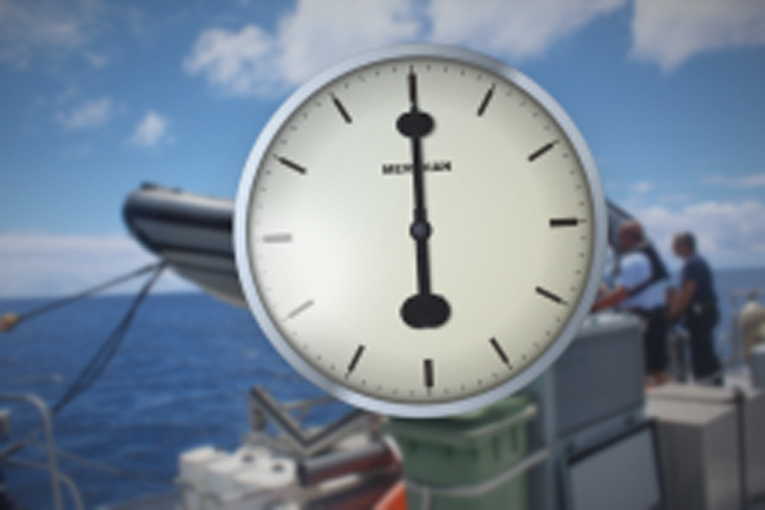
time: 6:00
